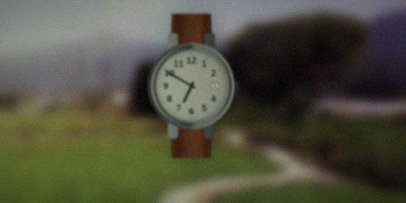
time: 6:50
